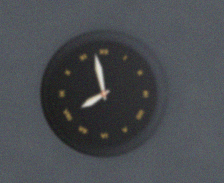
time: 7:58
